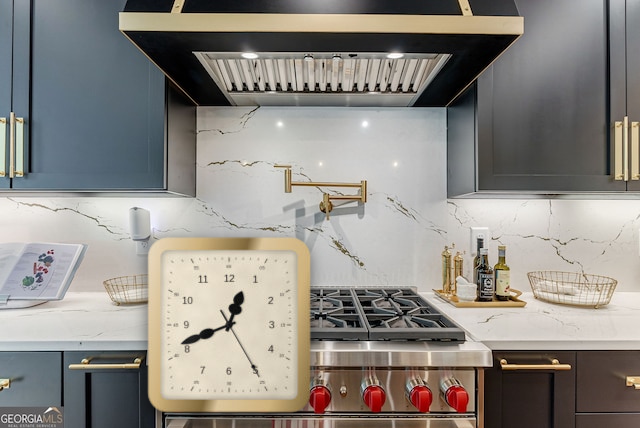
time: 12:41:25
